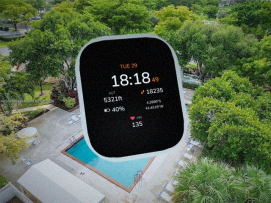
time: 18:18
